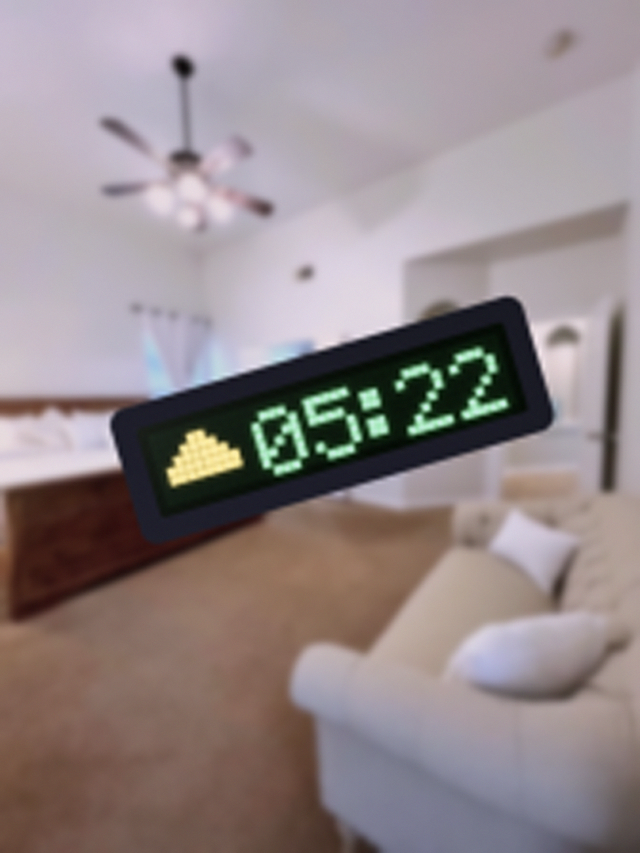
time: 5:22
